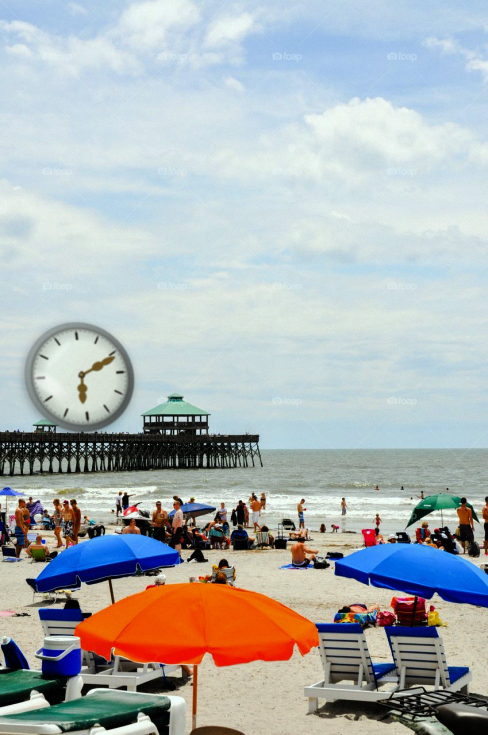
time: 6:11
